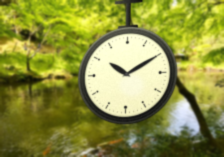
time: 10:10
